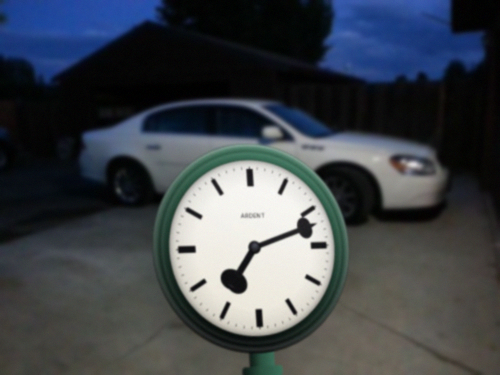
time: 7:12
